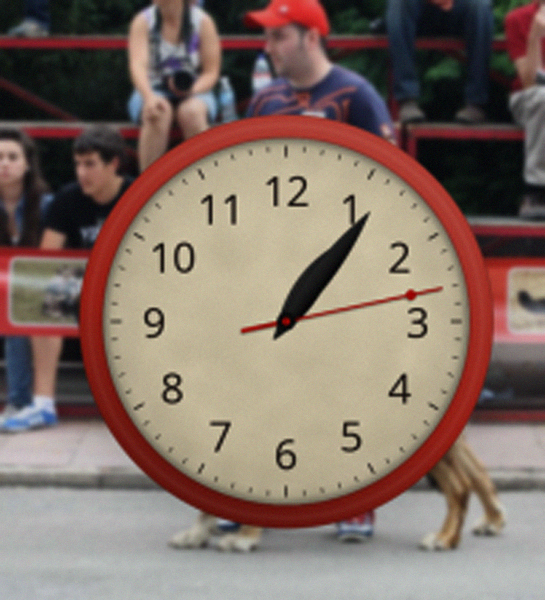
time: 1:06:13
